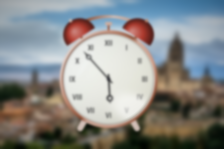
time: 5:53
